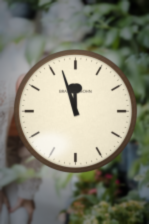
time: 11:57
